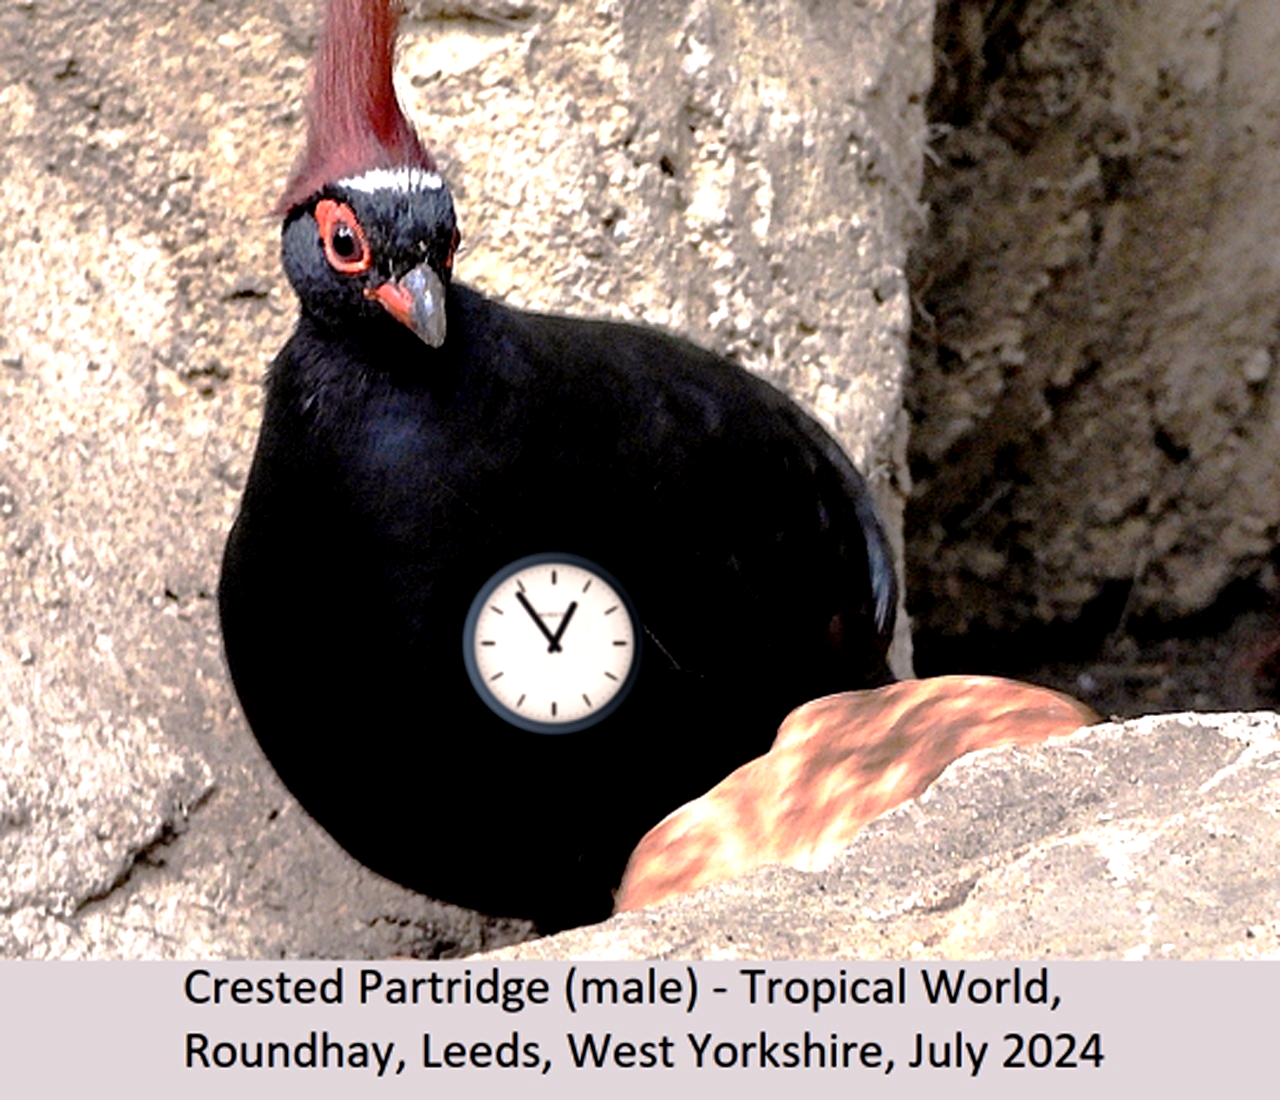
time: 12:54
